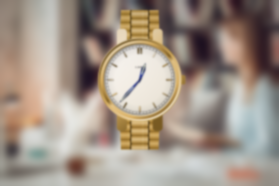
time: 12:37
